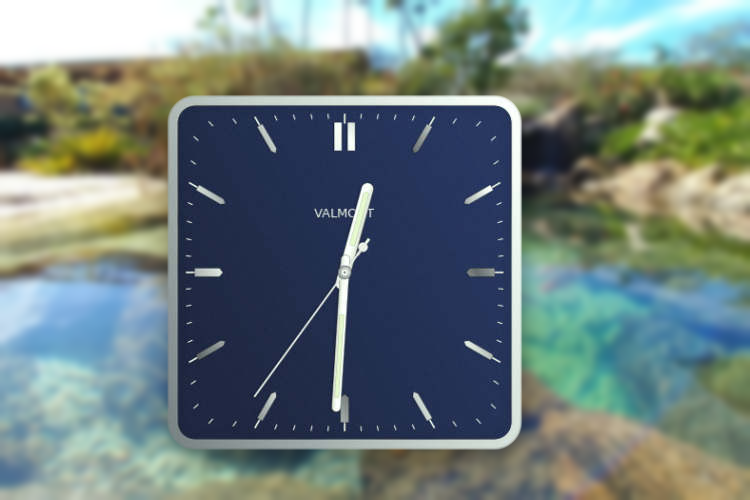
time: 12:30:36
